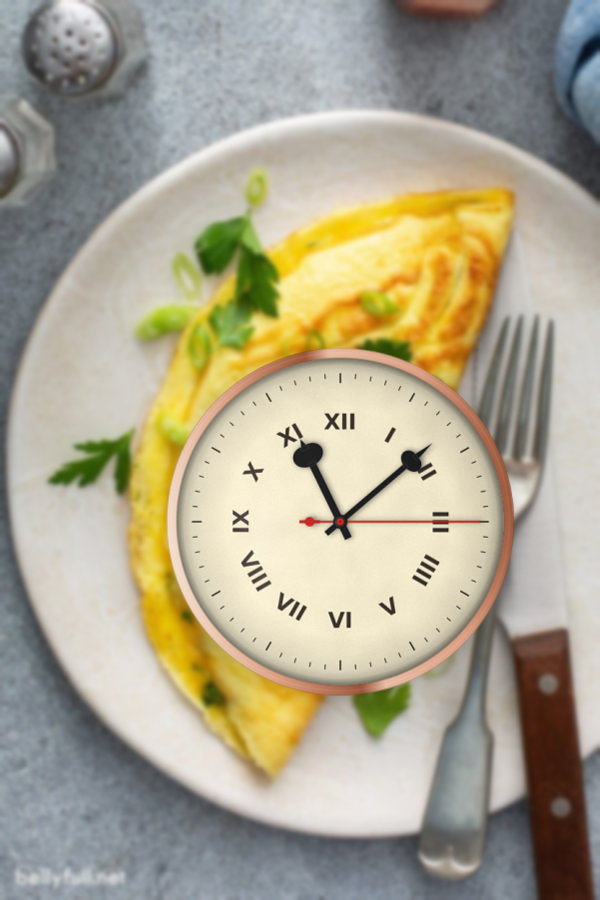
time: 11:08:15
